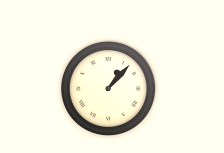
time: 1:07
